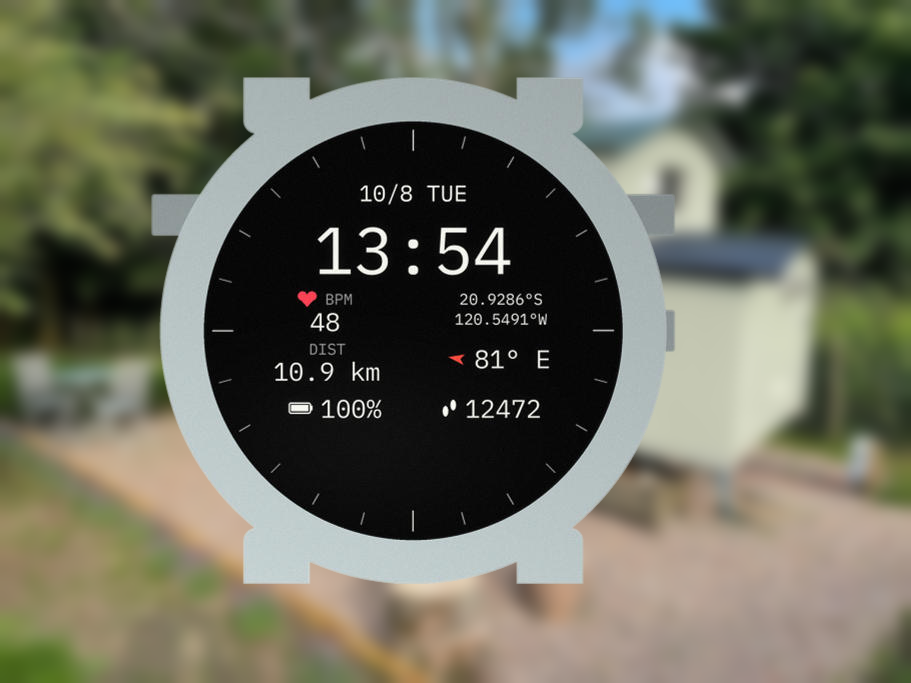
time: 13:54
